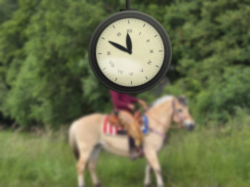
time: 11:50
